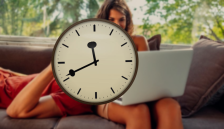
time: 11:41
